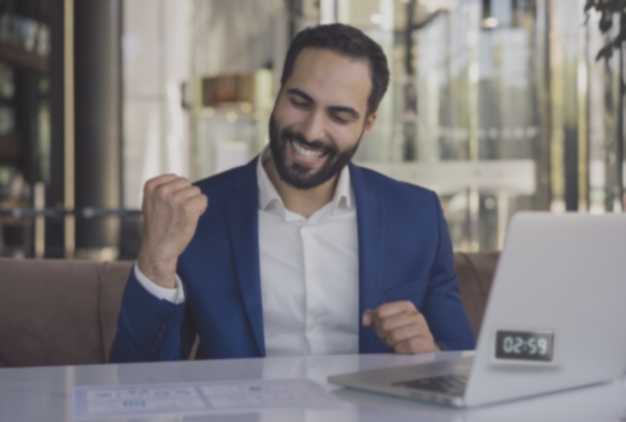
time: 2:59
